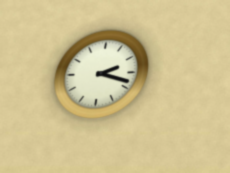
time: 2:18
